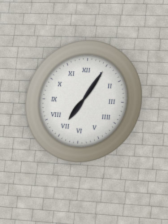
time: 7:05
